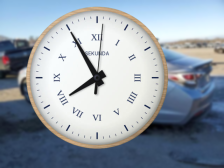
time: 7:55:01
